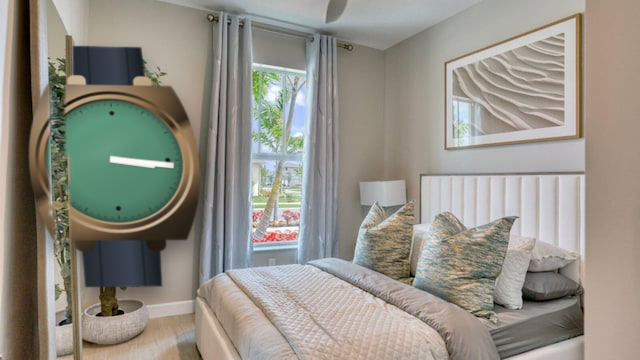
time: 3:16
